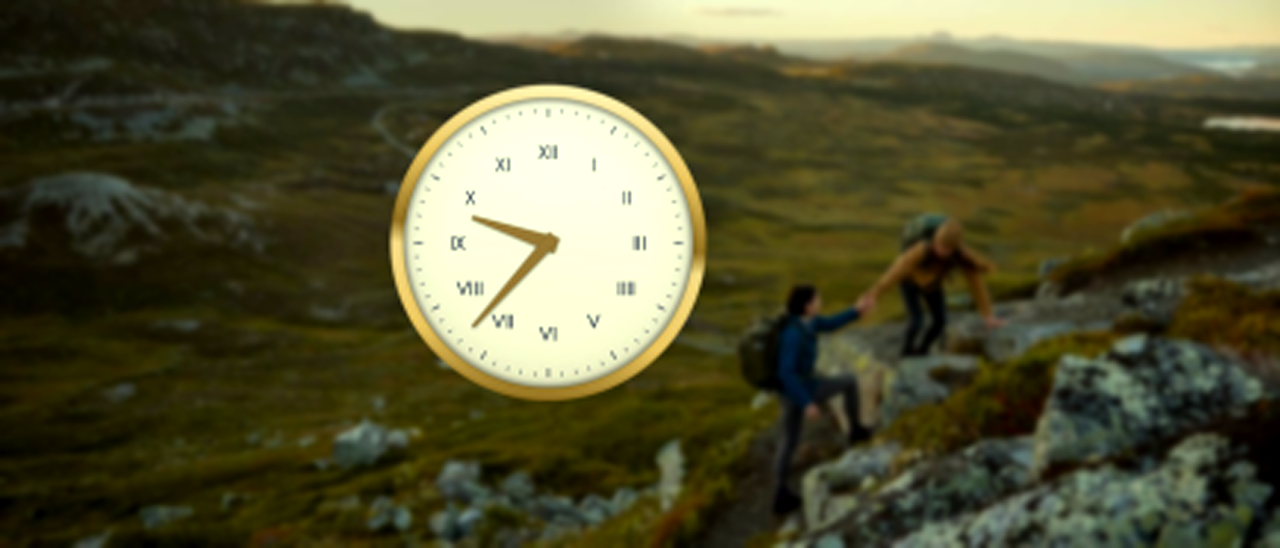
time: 9:37
